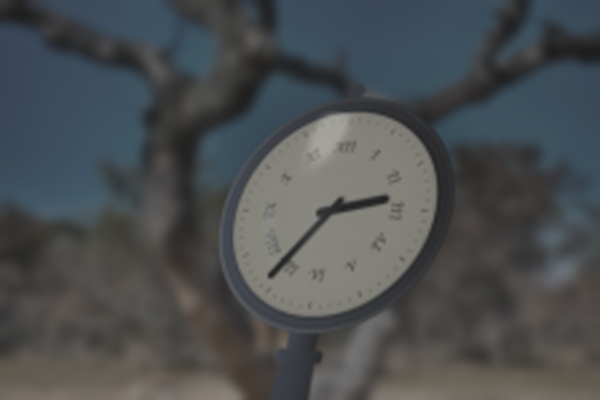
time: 2:36
